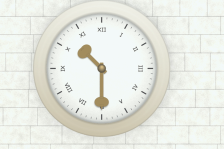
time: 10:30
